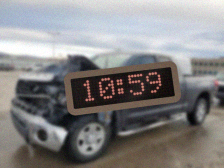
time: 10:59
